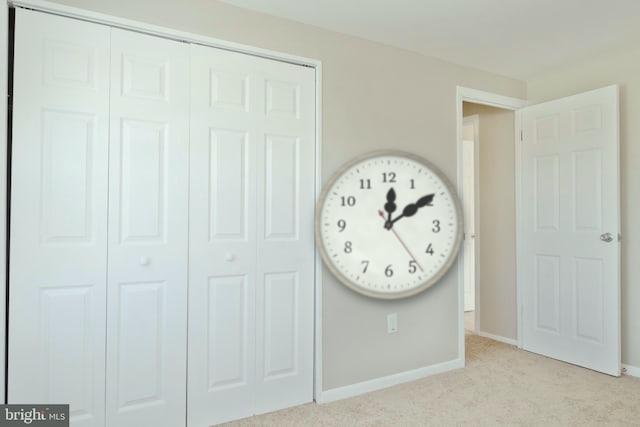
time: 12:09:24
